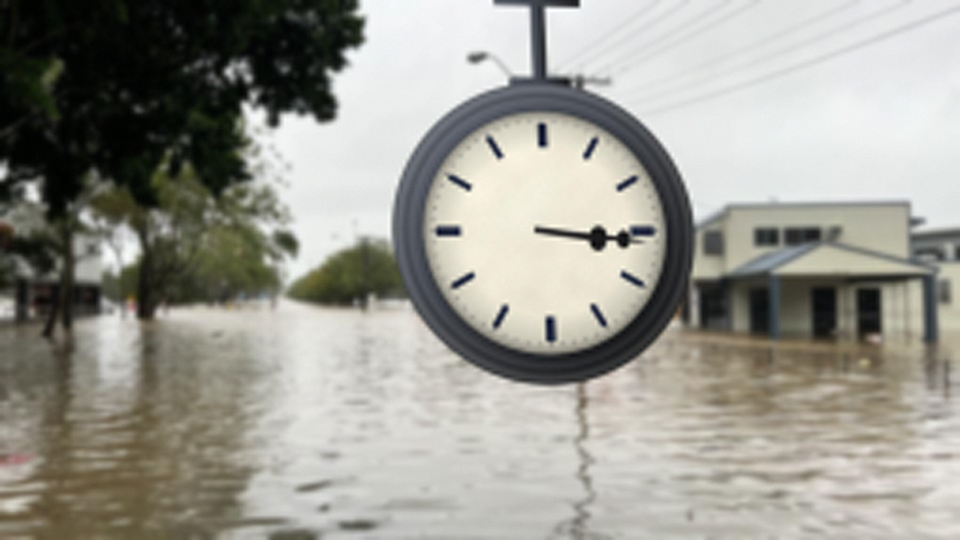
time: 3:16
